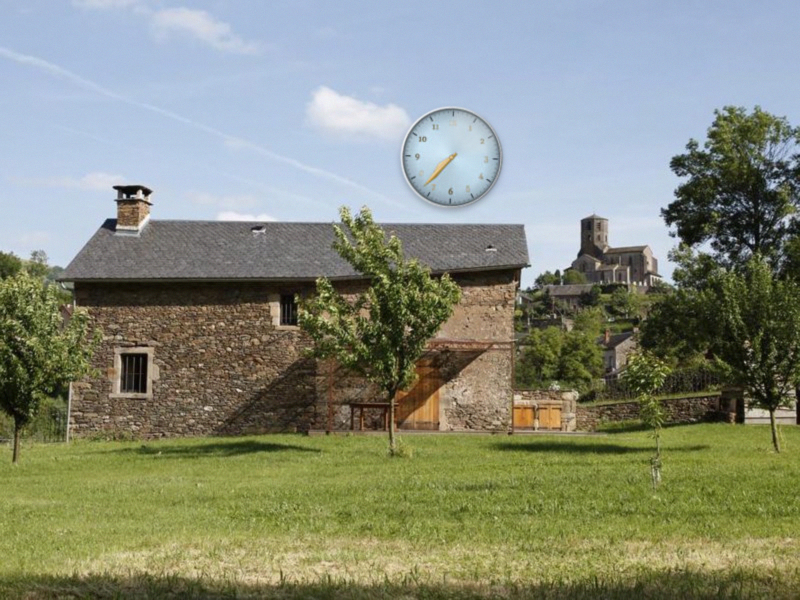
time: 7:37
